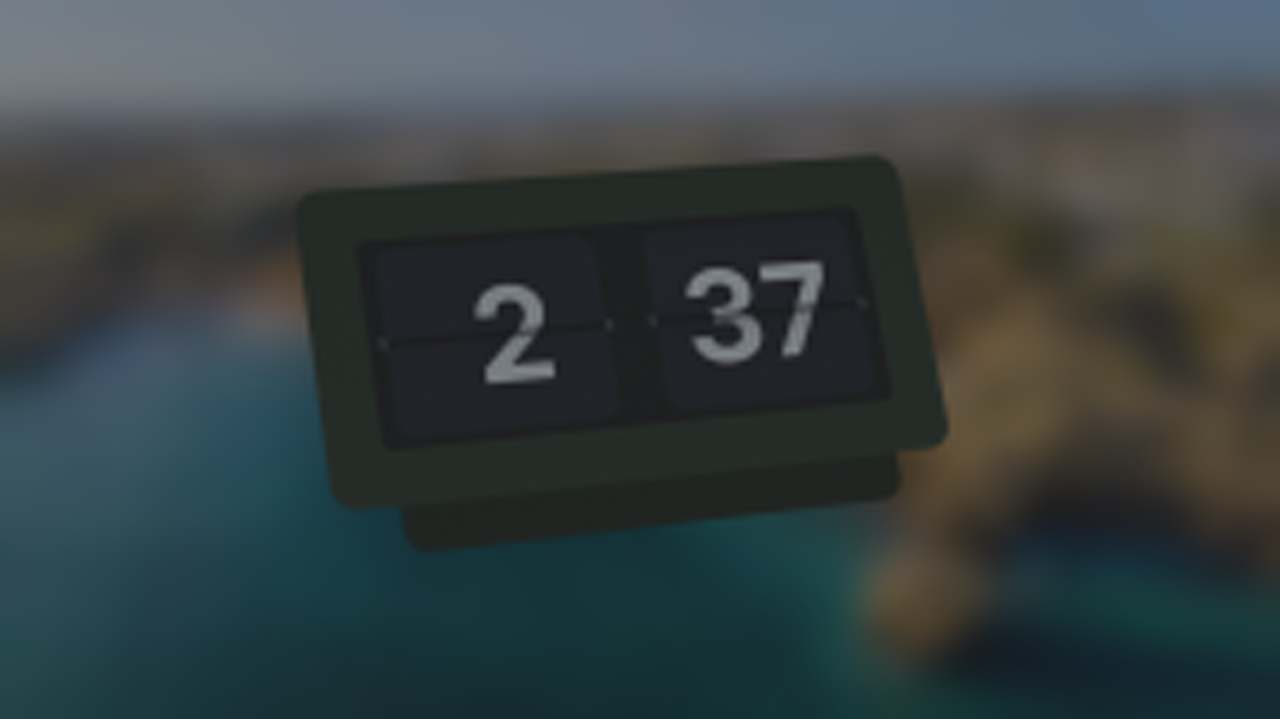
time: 2:37
